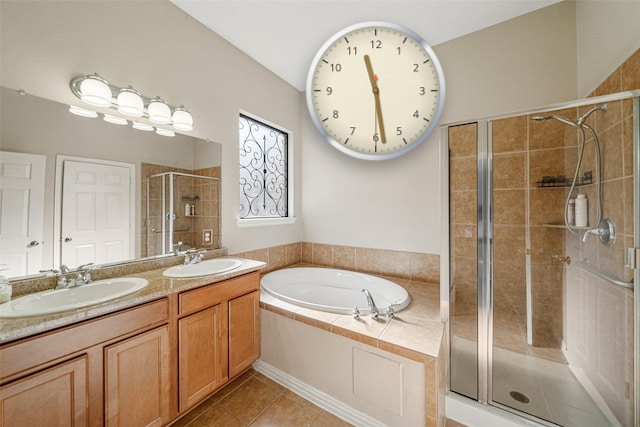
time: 11:28:30
